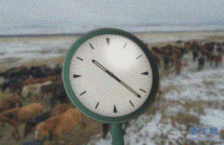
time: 10:22
